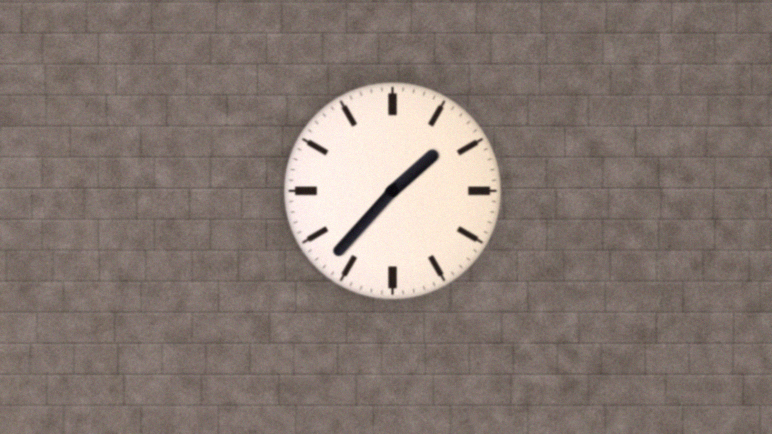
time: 1:37
